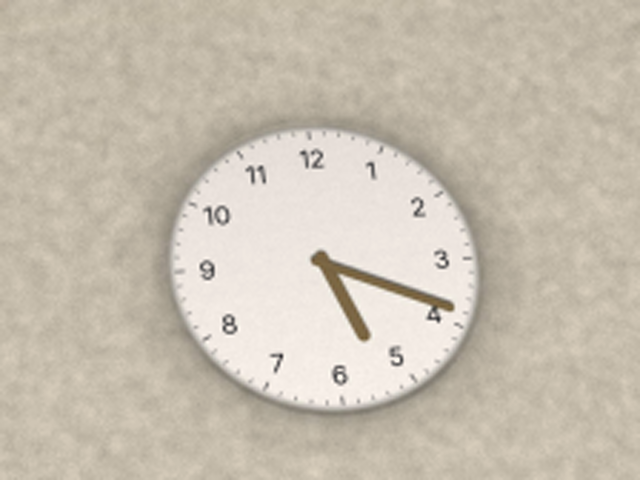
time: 5:19
